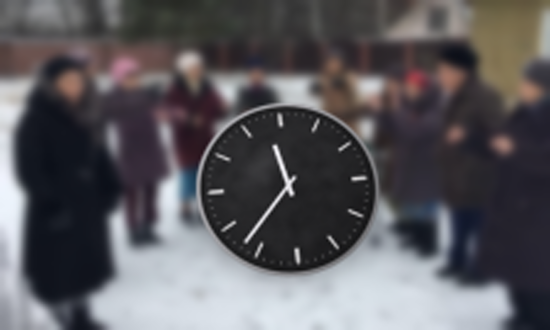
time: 11:37
